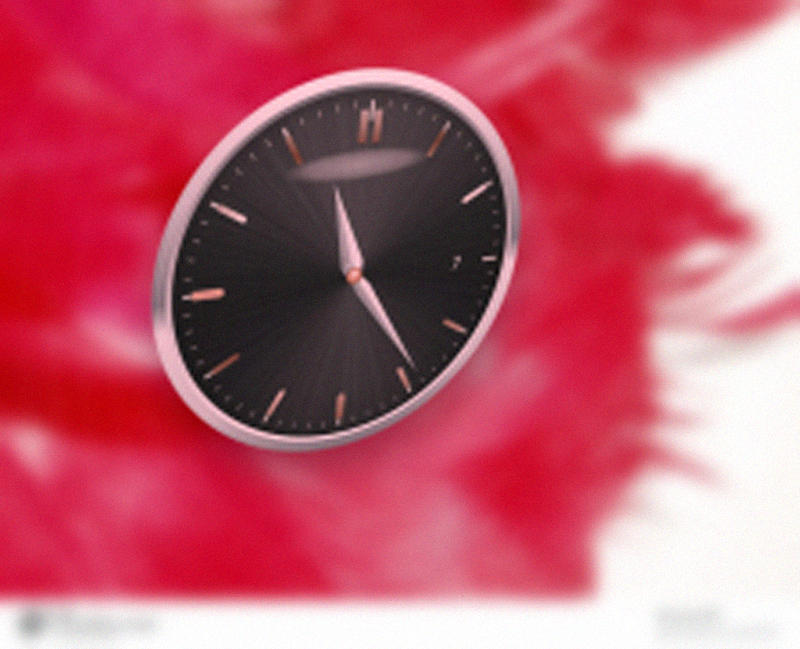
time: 11:24
